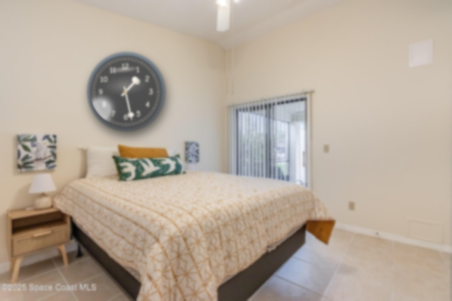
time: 1:28
